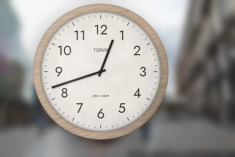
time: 12:42
